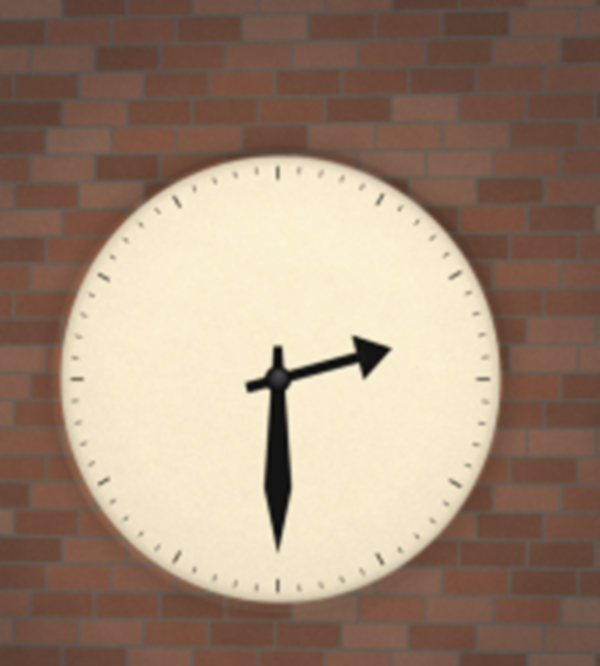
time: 2:30
